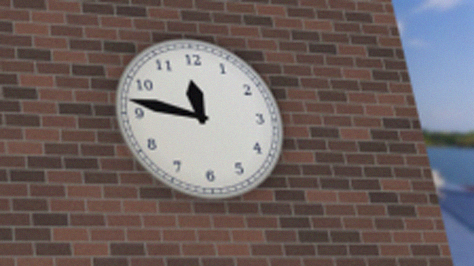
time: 11:47
